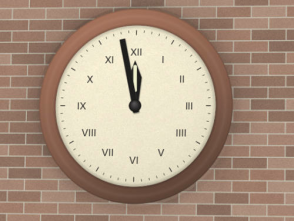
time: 11:58
